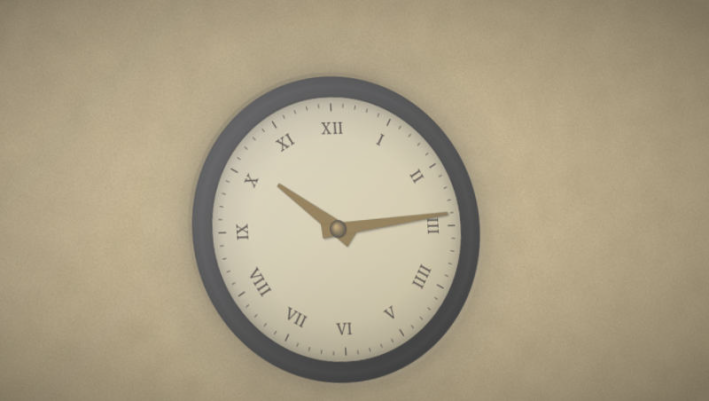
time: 10:14
